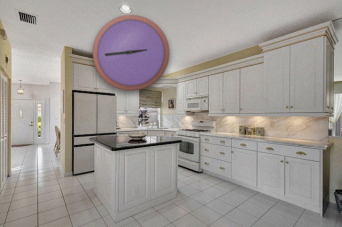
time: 2:44
